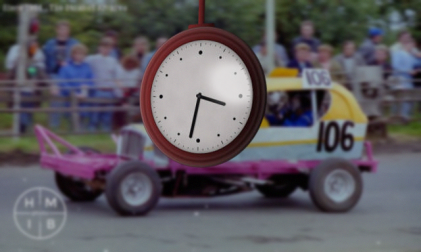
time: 3:32
